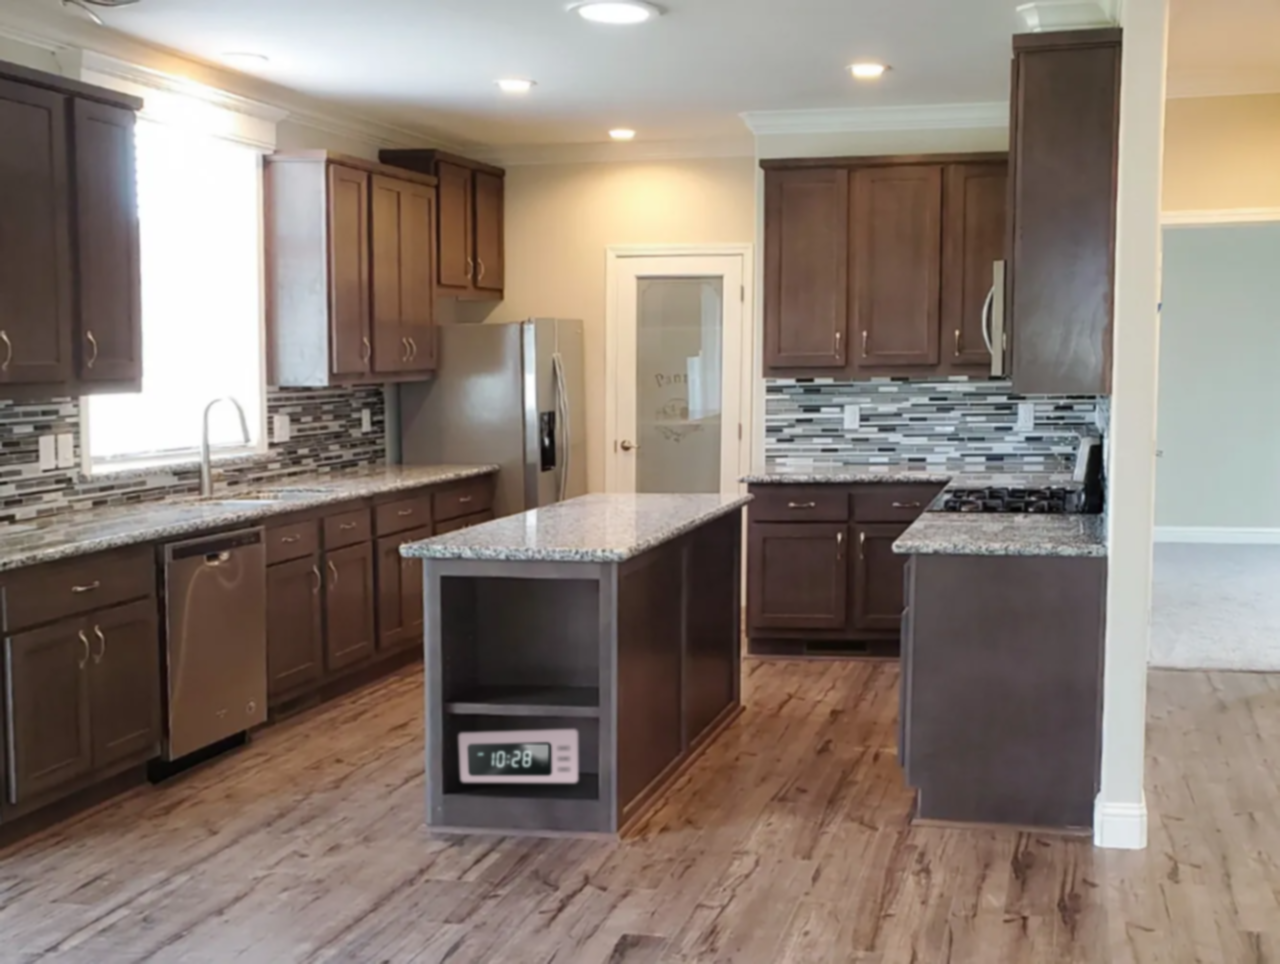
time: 10:28
